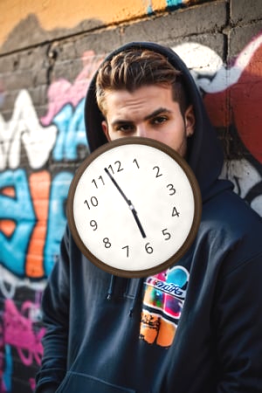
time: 5:58
